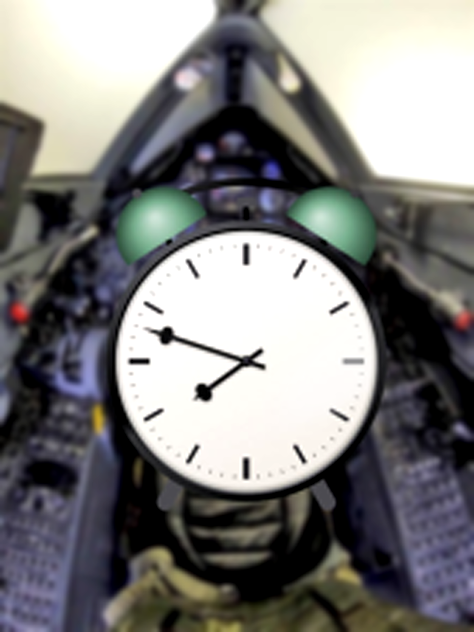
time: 7:48
